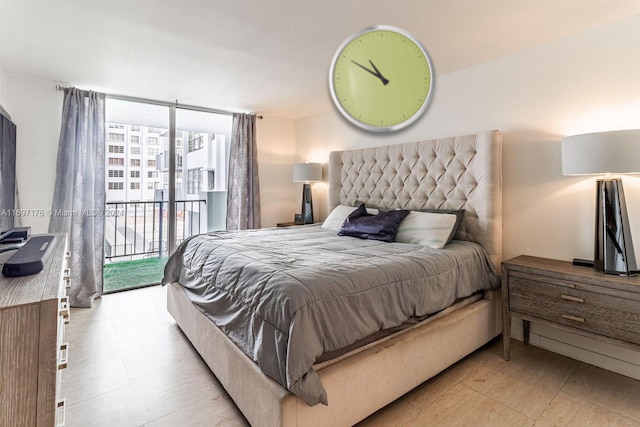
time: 10:50
